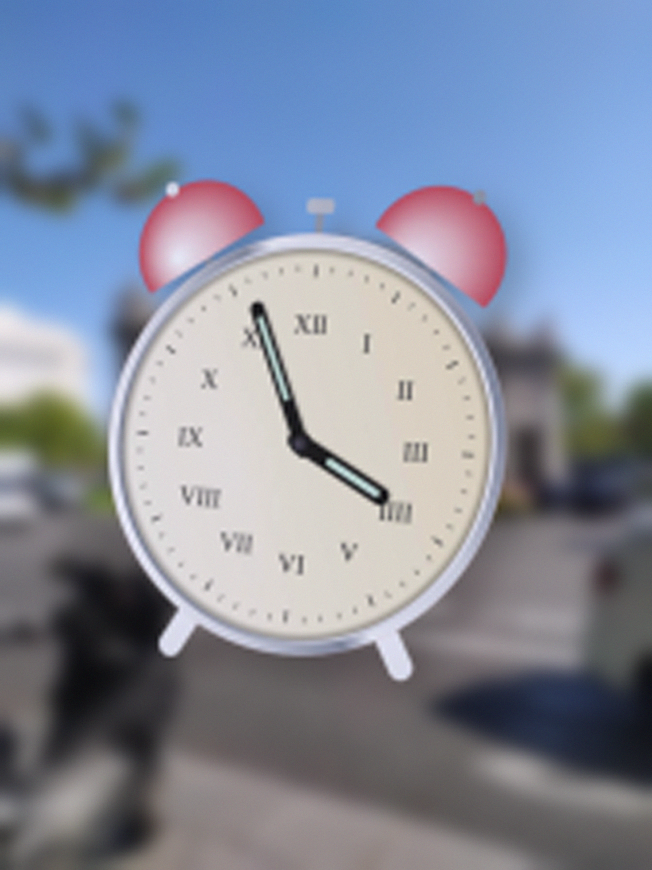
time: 3:56
